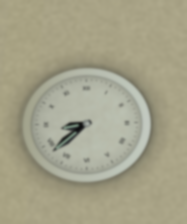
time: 8:38
